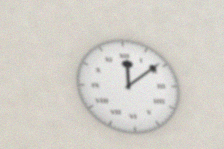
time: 12:09
